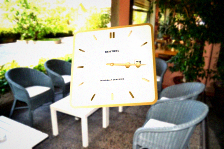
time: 3:16
